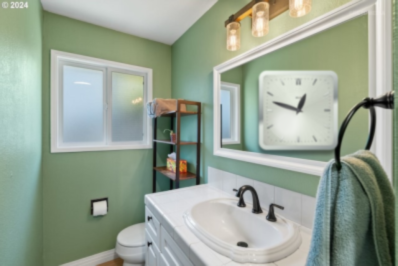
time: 12:48
